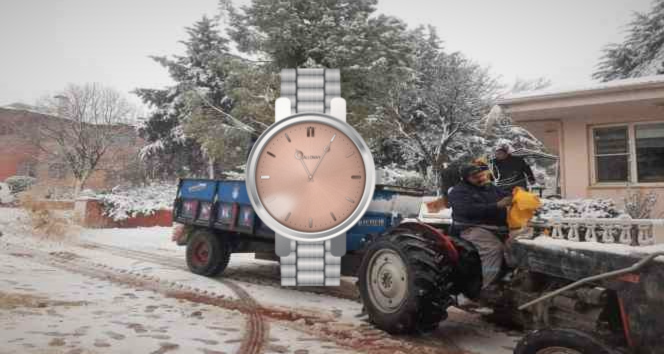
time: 11:05
